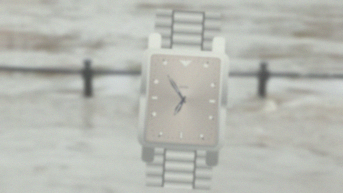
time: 6:54
